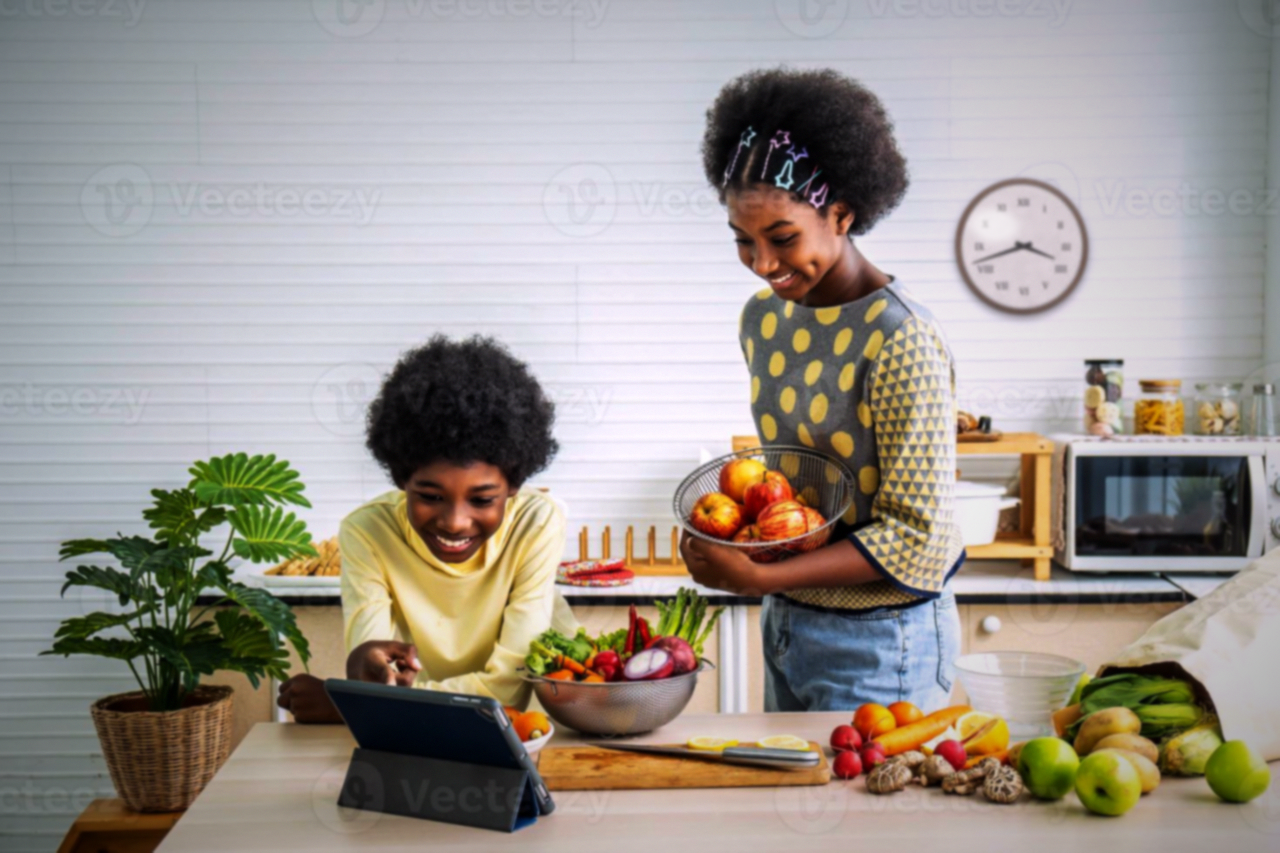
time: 3:42
